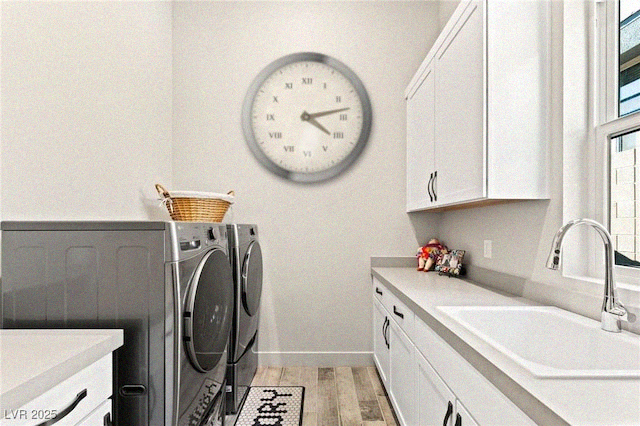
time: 4:13
